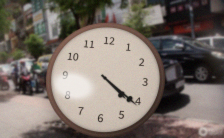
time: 4:21
